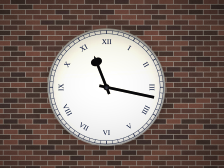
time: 11:17
